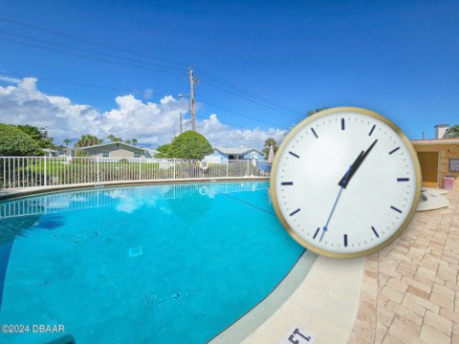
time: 1:06:34
